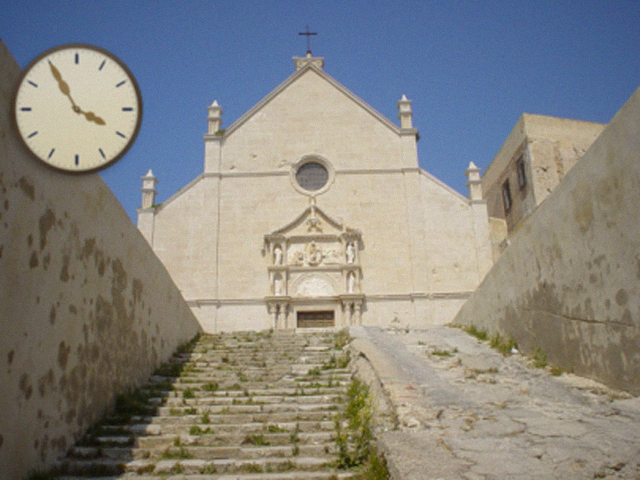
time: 3:55
